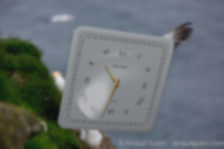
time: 10:32
